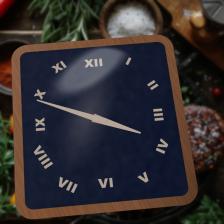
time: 3:49
